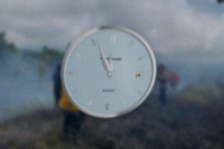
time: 11:56
